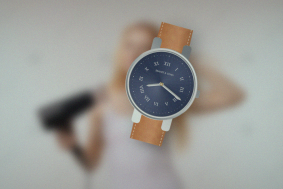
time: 8:19
